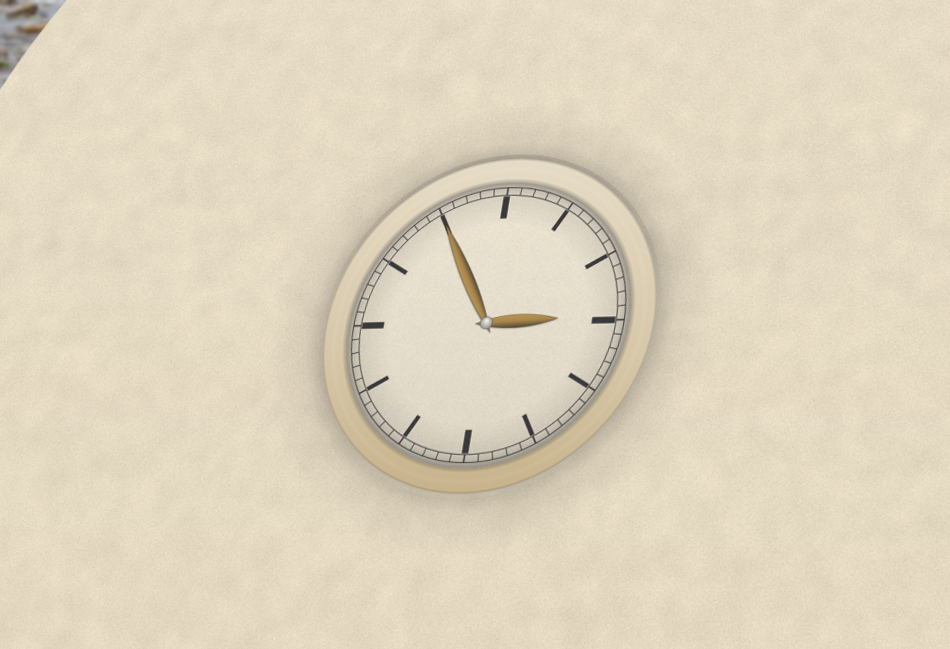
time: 2:55
